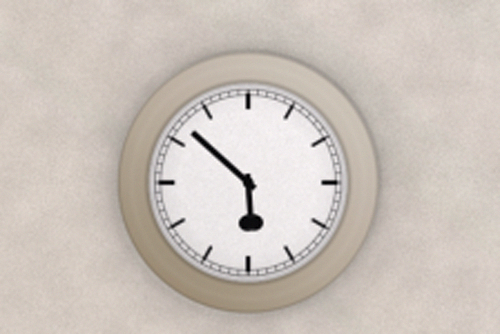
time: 5:52
